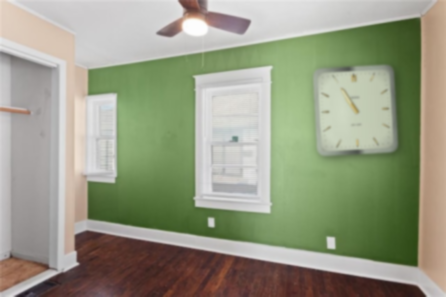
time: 10:55
